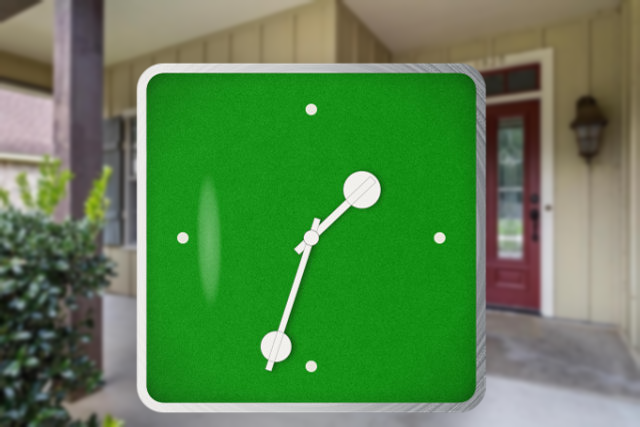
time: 1:33
